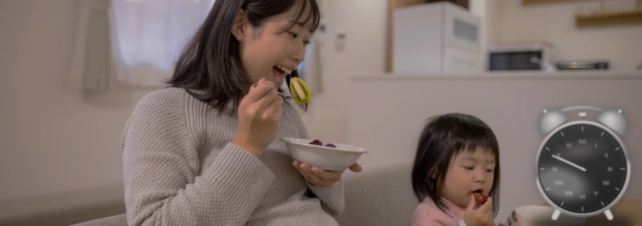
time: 9:49
